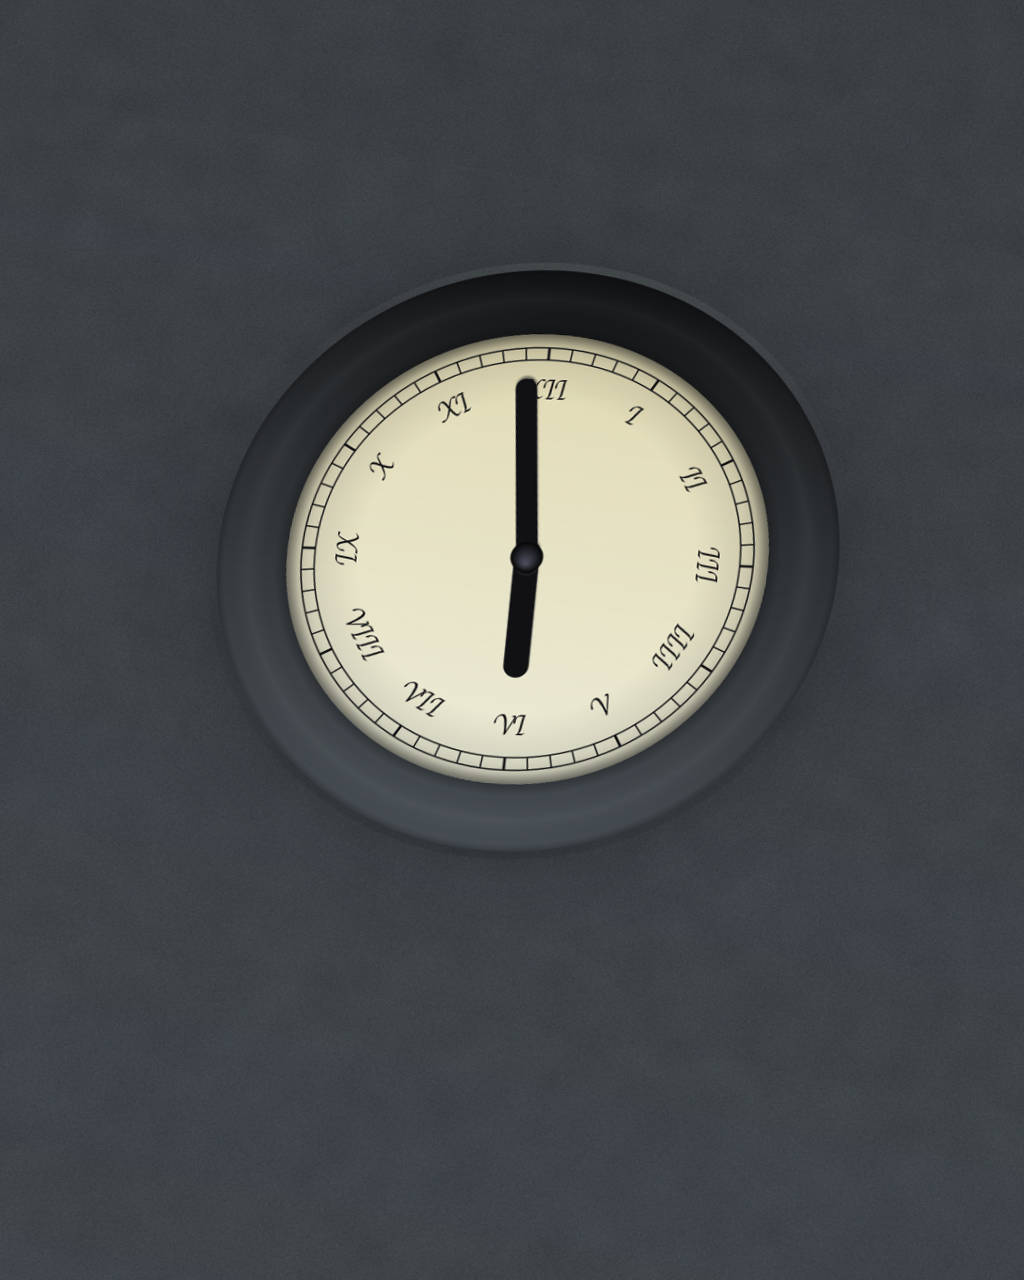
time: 5:59
